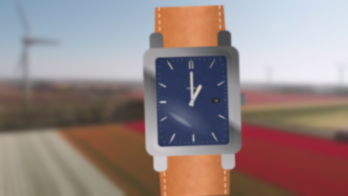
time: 1:00
